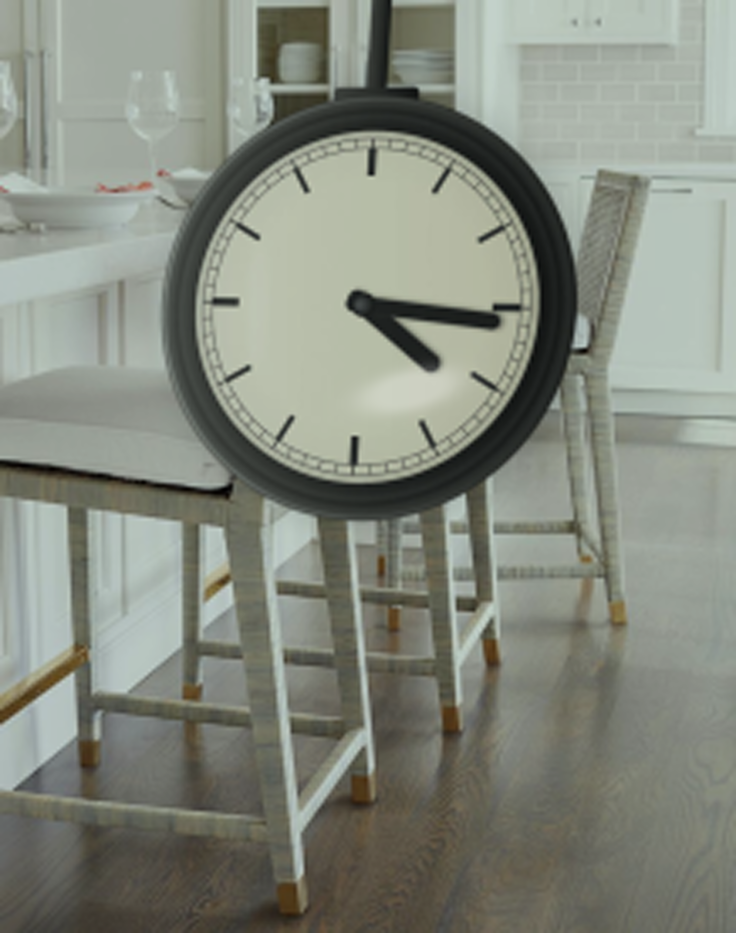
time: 4:16
